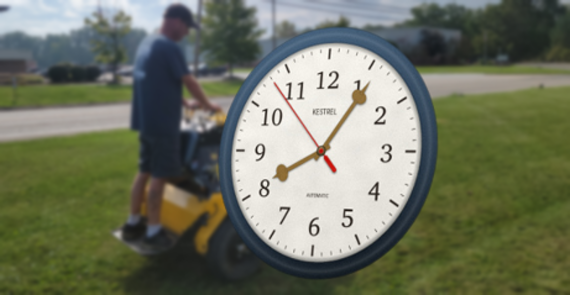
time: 8:05:53
